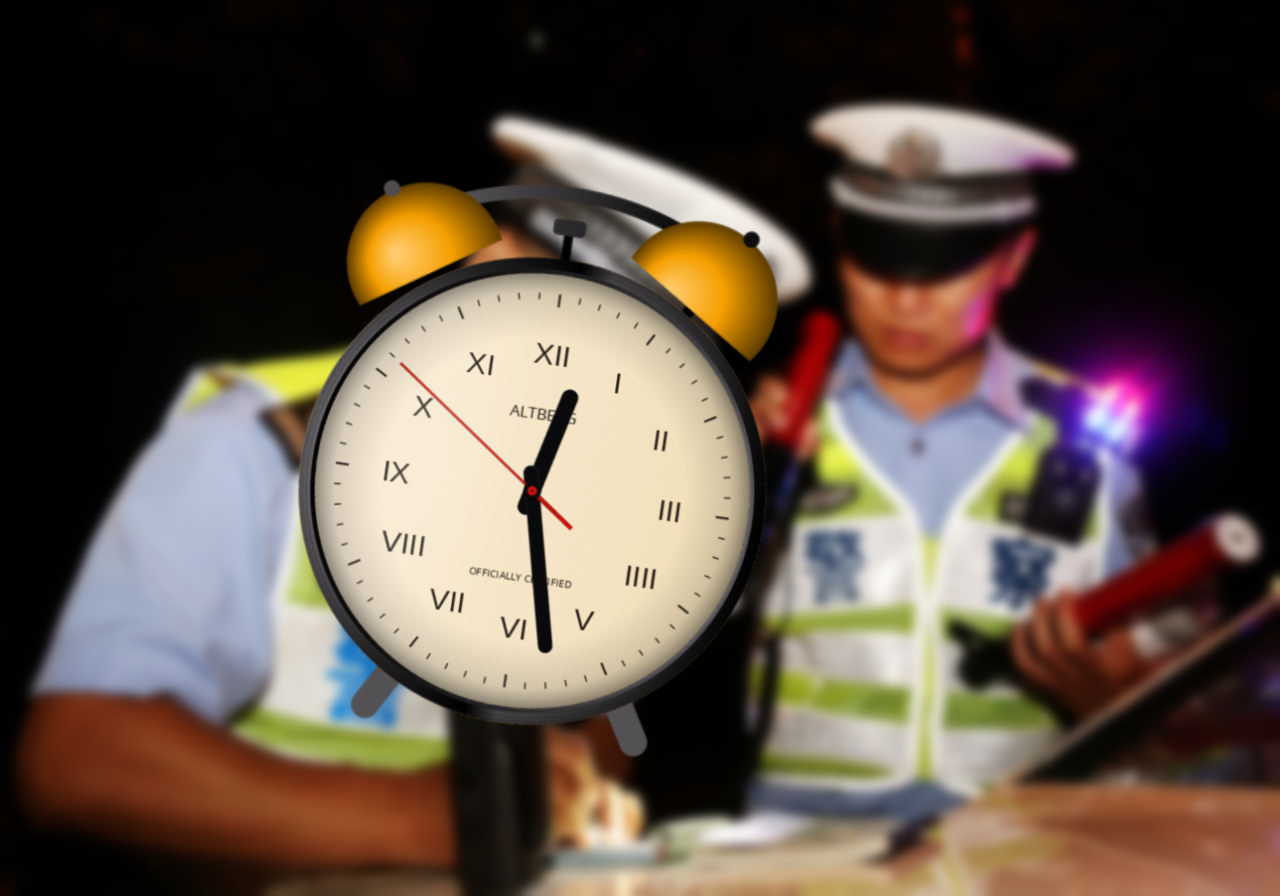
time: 12:27:51
